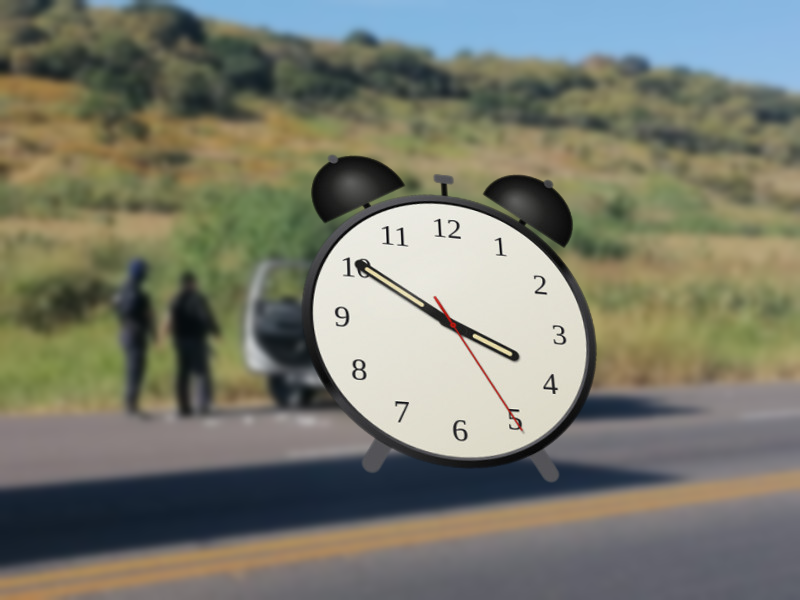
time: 3:50:25
